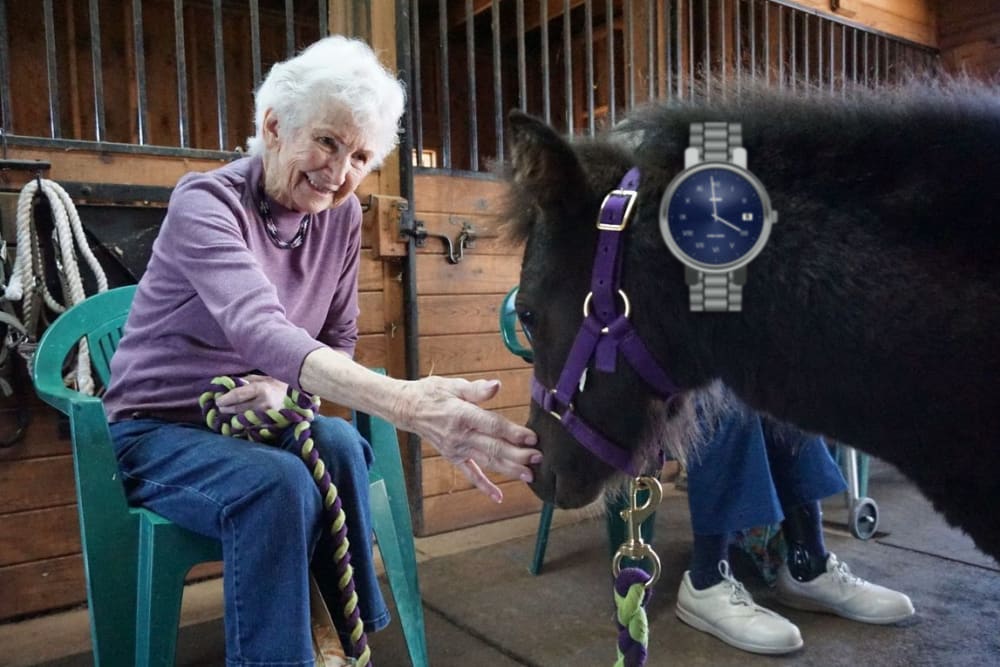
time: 3:59
